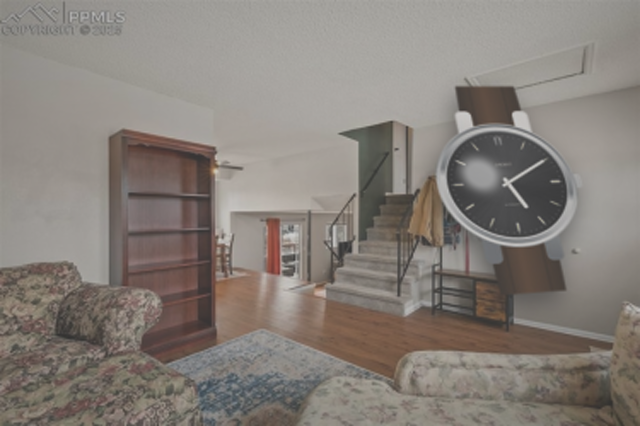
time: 5:10
